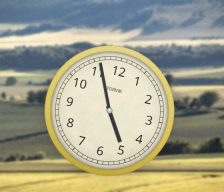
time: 4:56
